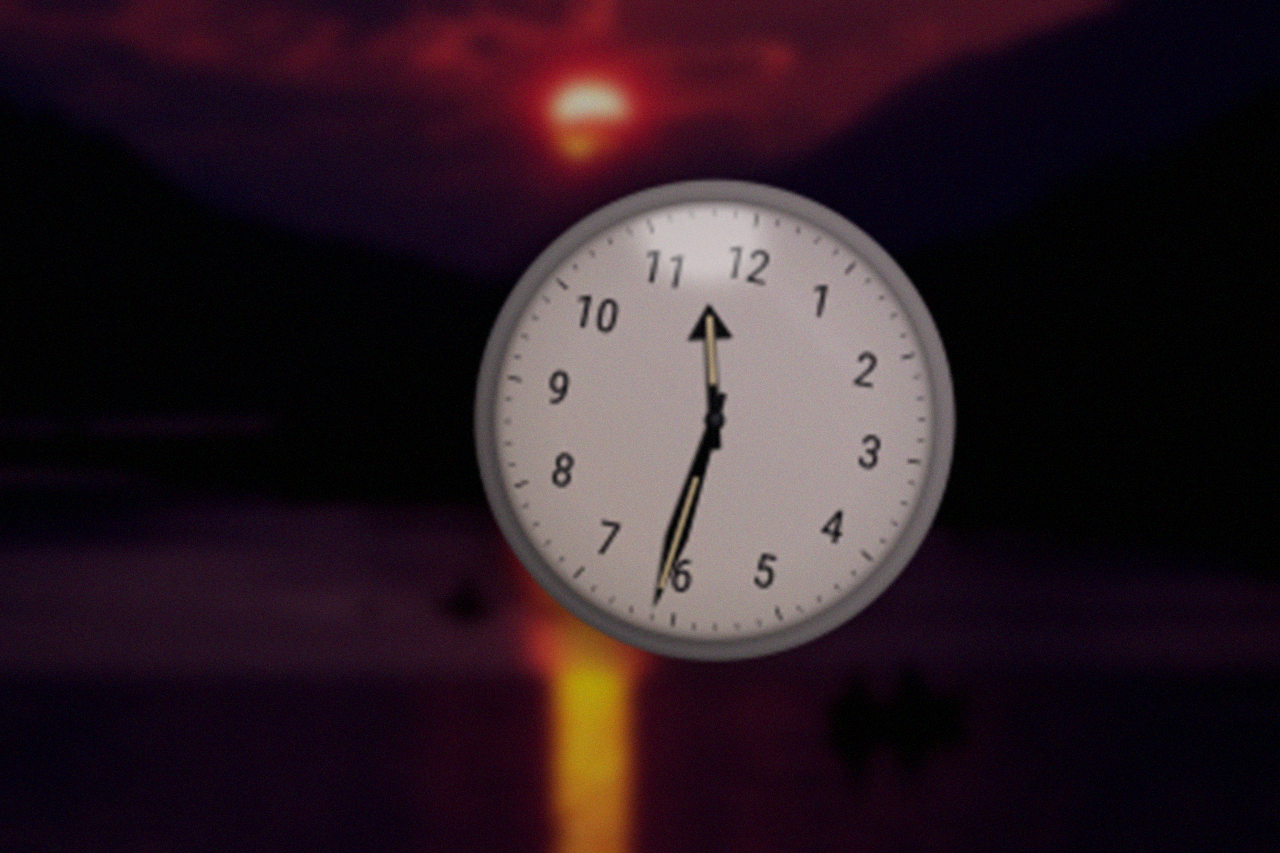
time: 11:31
